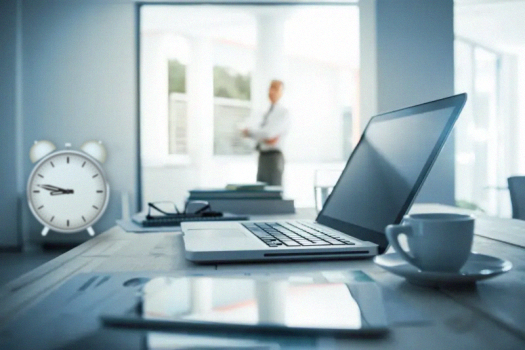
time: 8:47
